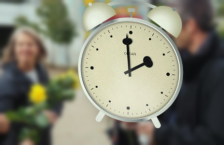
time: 1:59
